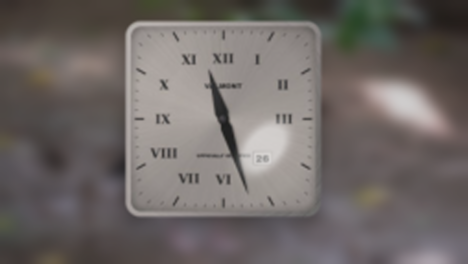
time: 11:27
